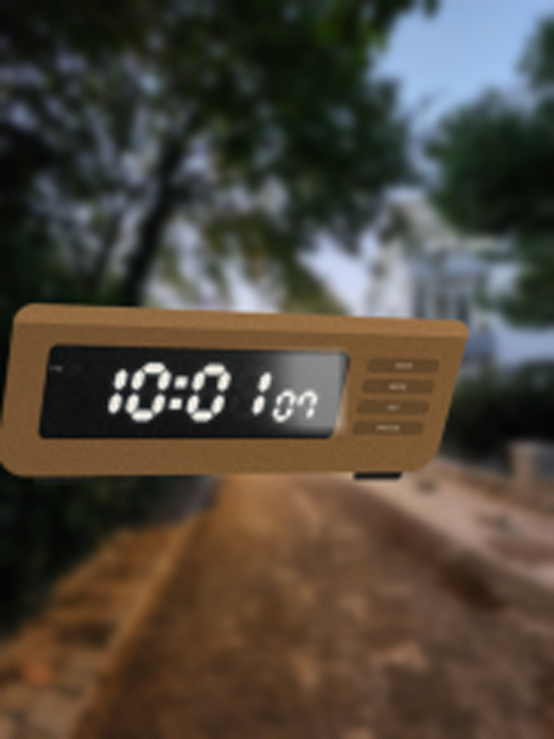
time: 10:01:07
